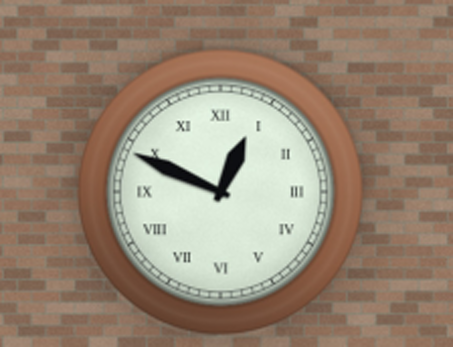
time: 12:49
